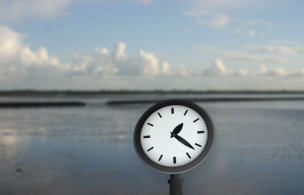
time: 1:22
